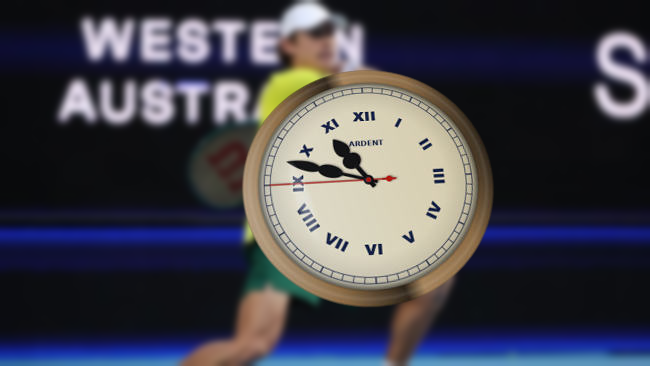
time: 10:47:45
